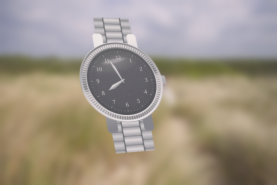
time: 7:56
